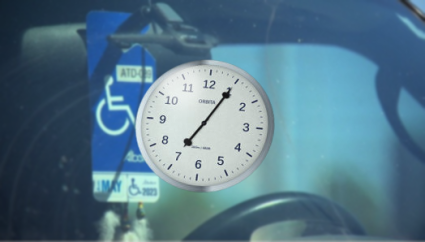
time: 7:05
